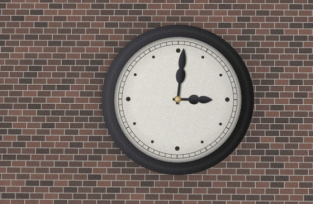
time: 3:01
